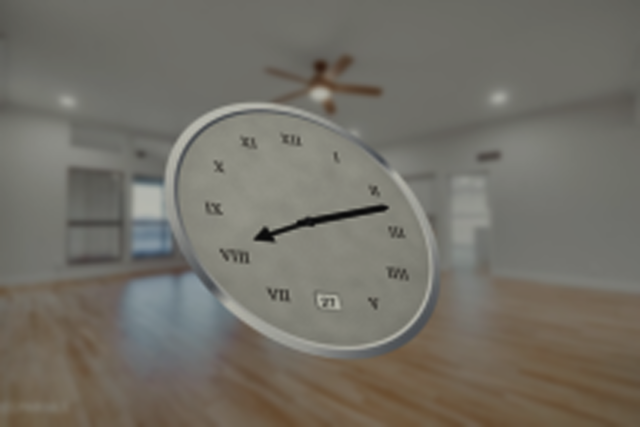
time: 8:12
